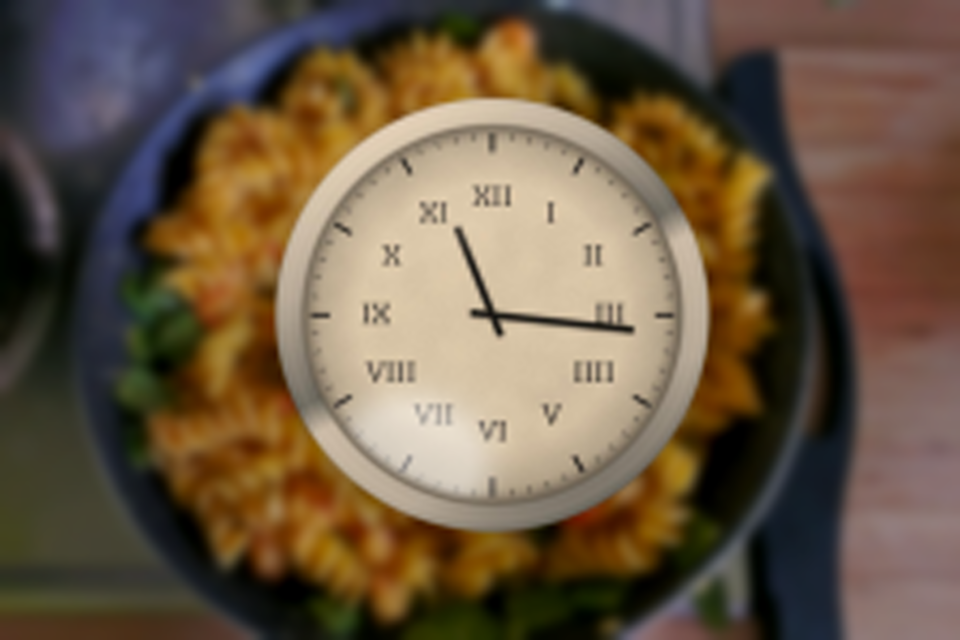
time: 11:16
